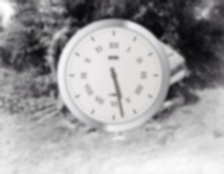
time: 5:28
